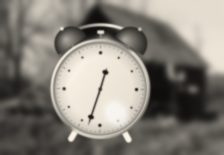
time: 12:33
